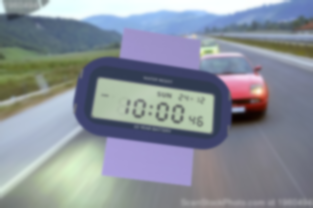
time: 10:00
